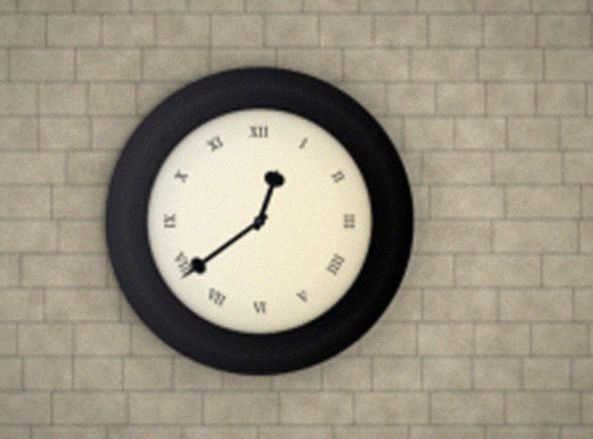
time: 12:39
